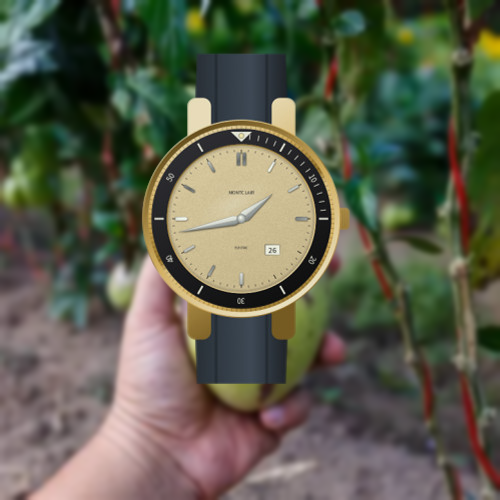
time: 1:43
